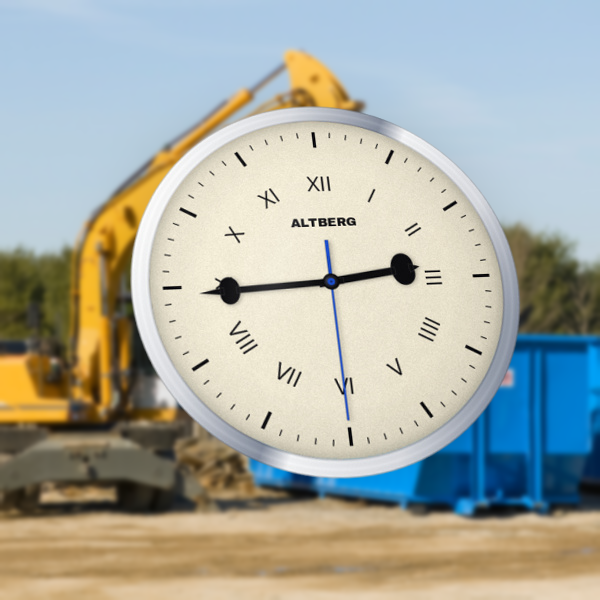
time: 2:44:30
